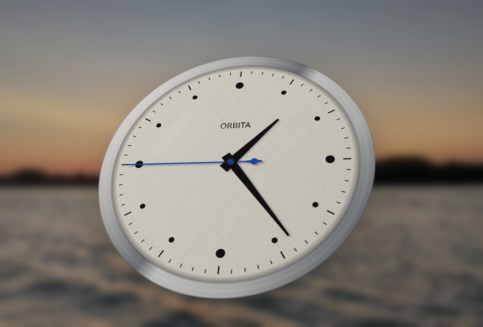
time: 1:23:45
